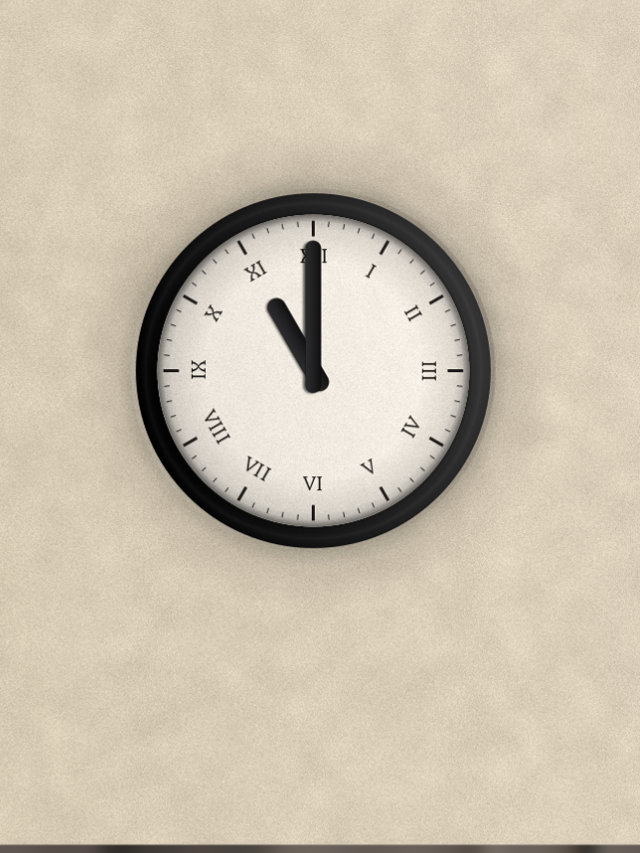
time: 11:00
